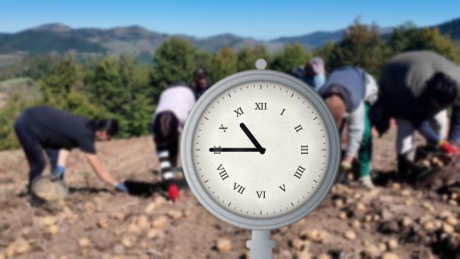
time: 10:45
